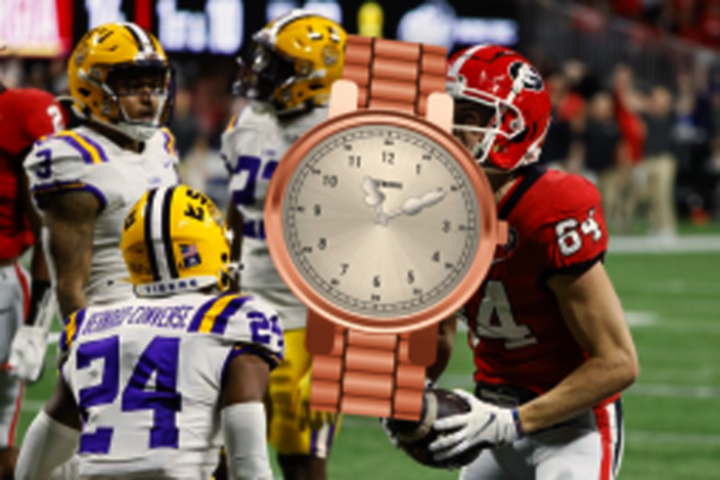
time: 11:10
